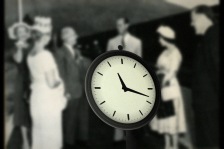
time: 11:18
